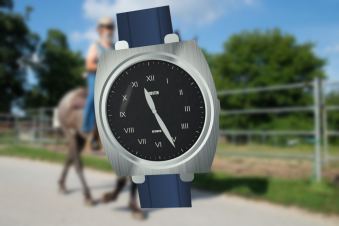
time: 11:26
